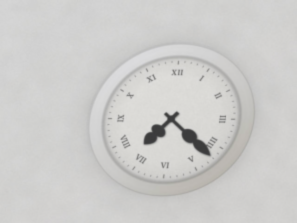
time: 7:22
